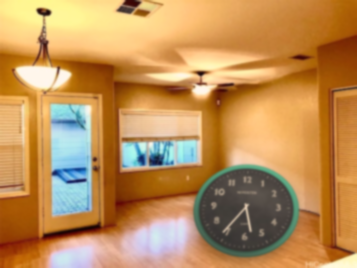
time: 5:36
